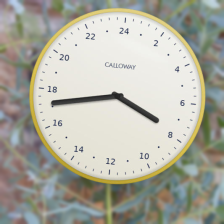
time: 7:43
